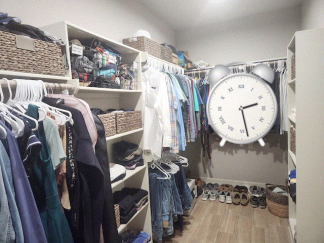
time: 2:28
